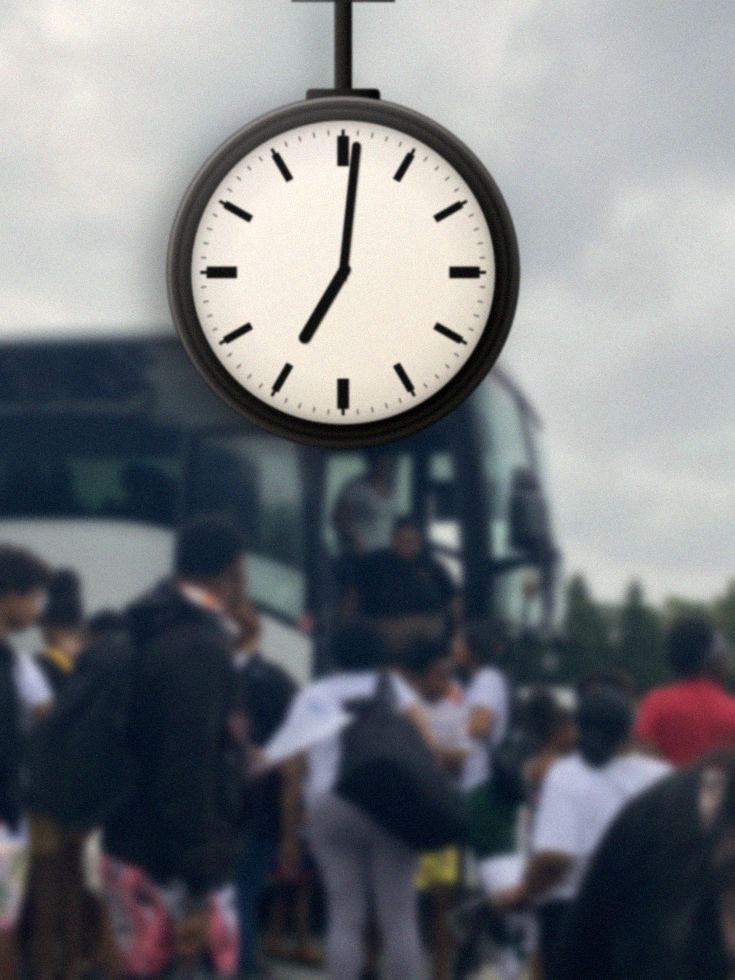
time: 7:01
